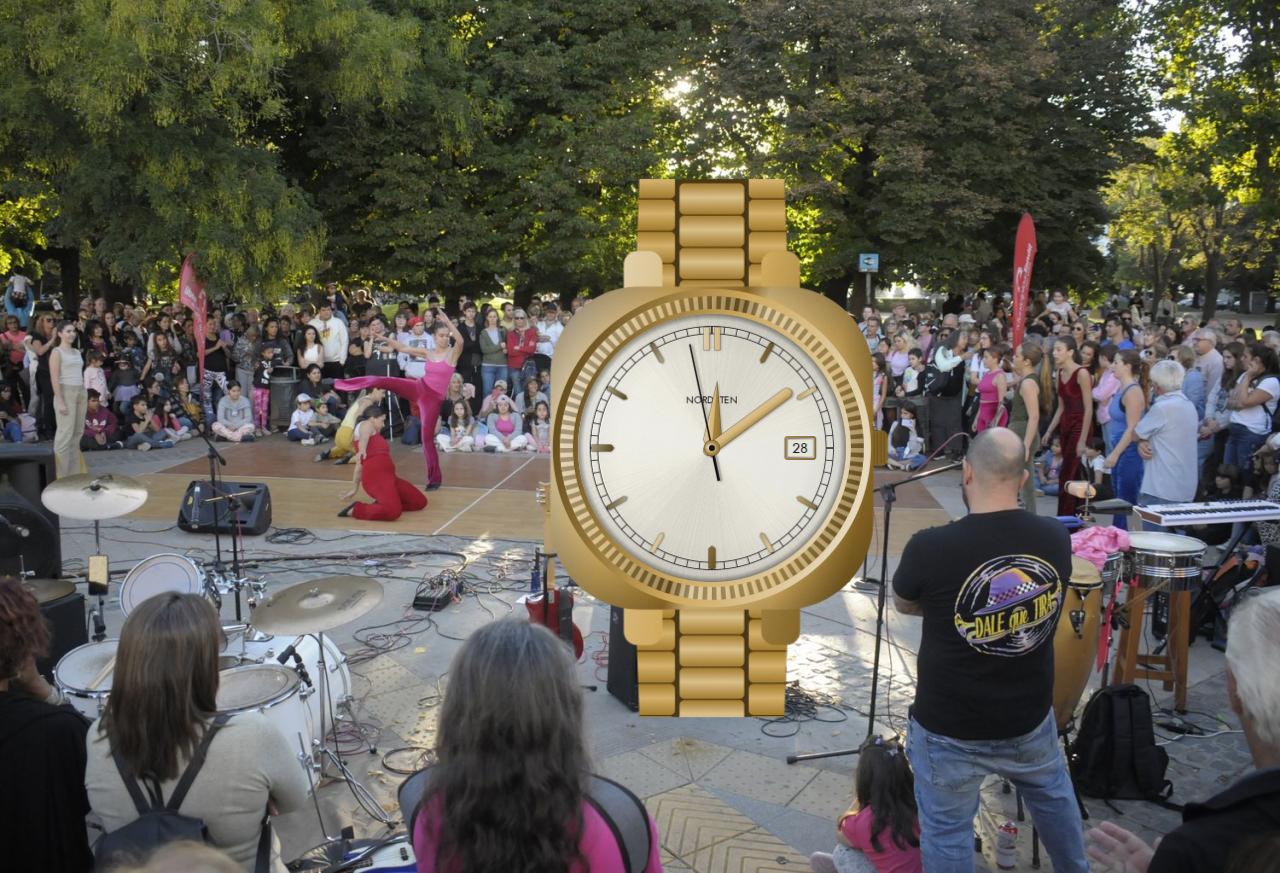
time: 12:08:58
